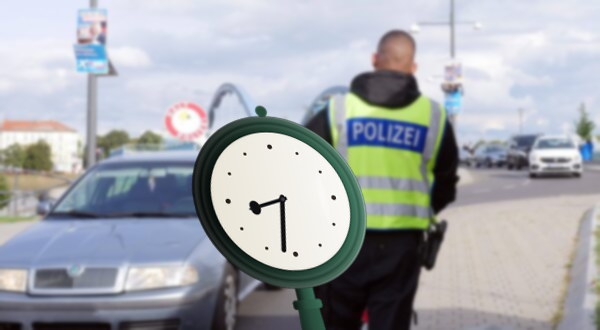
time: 8:32
